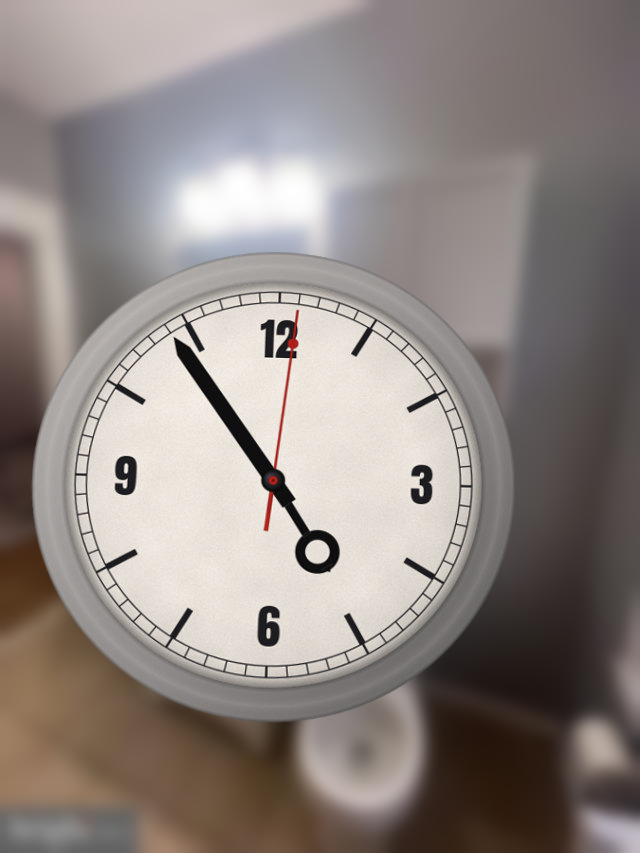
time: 4:54:01
